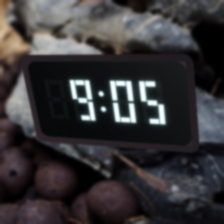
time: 9:05
